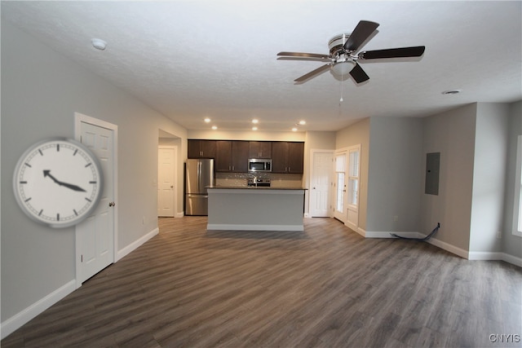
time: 10:18
